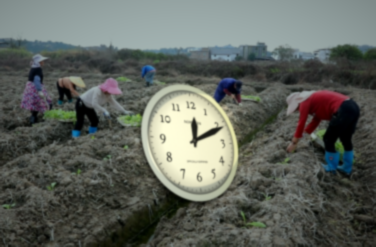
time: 12:11
